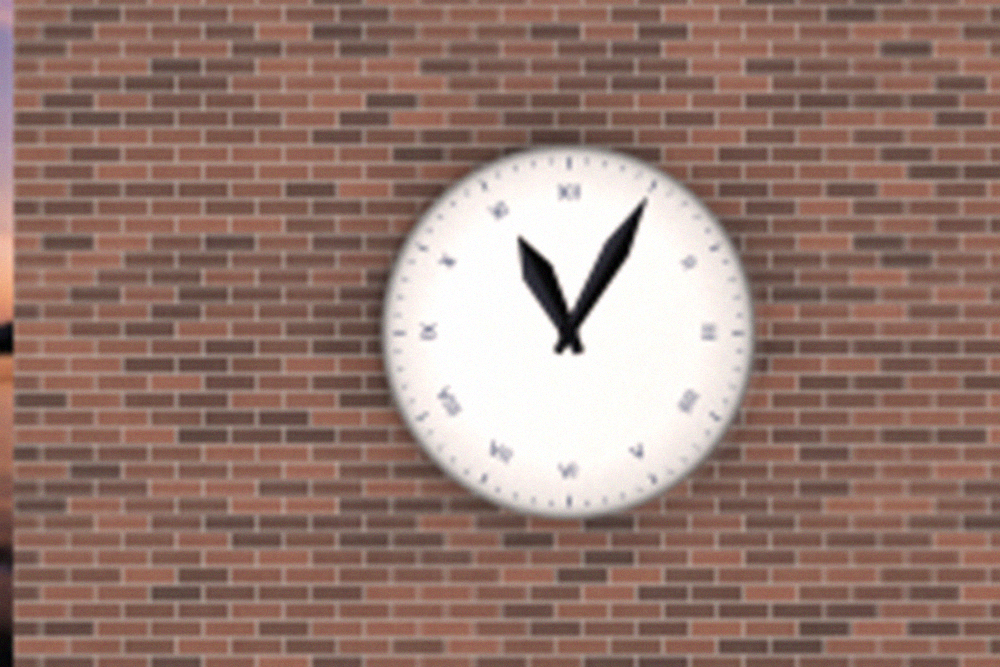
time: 11:05
